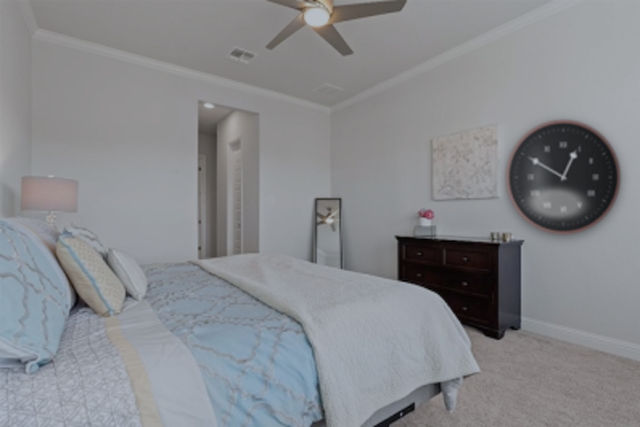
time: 12:50
